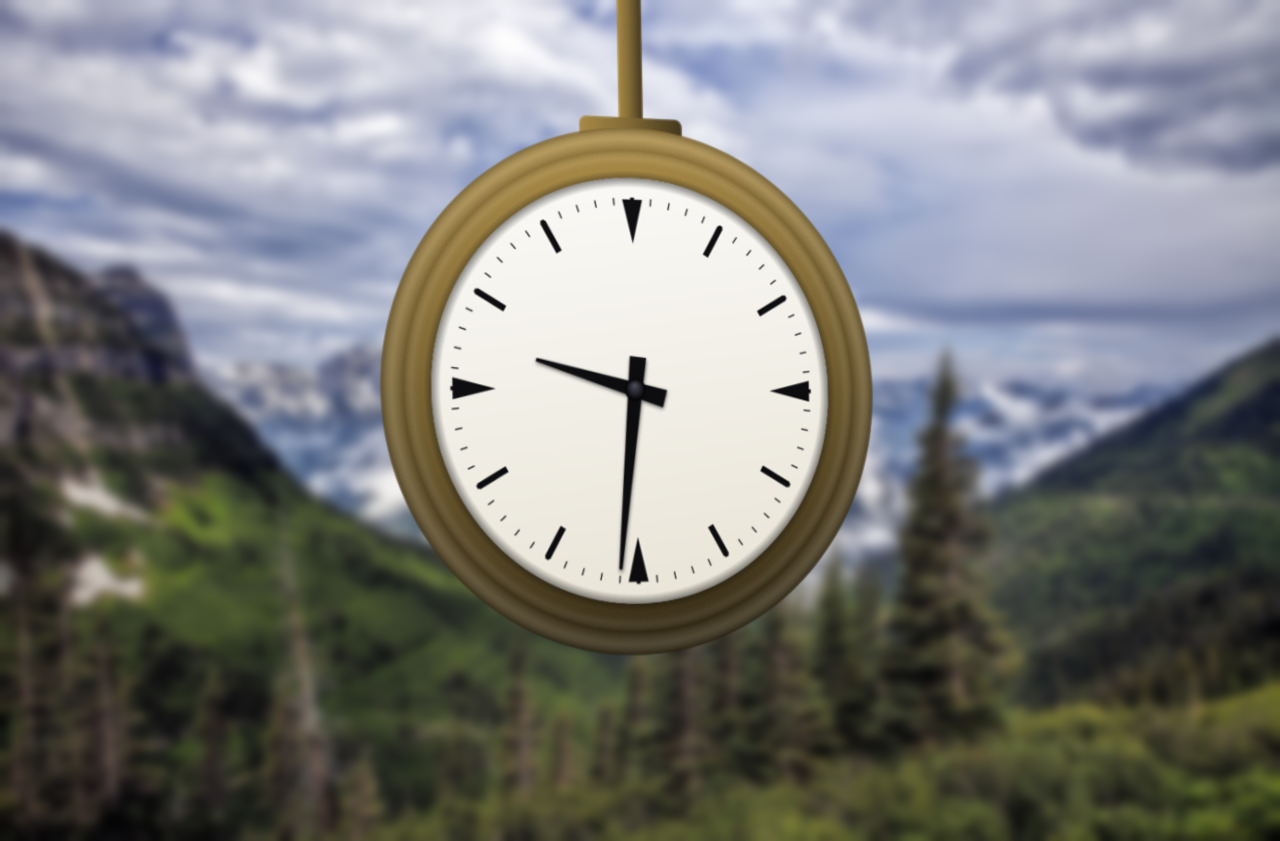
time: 9:31
